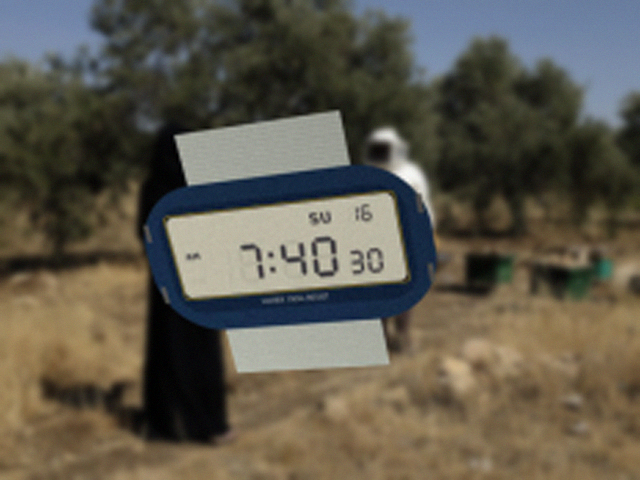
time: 7:40:30
